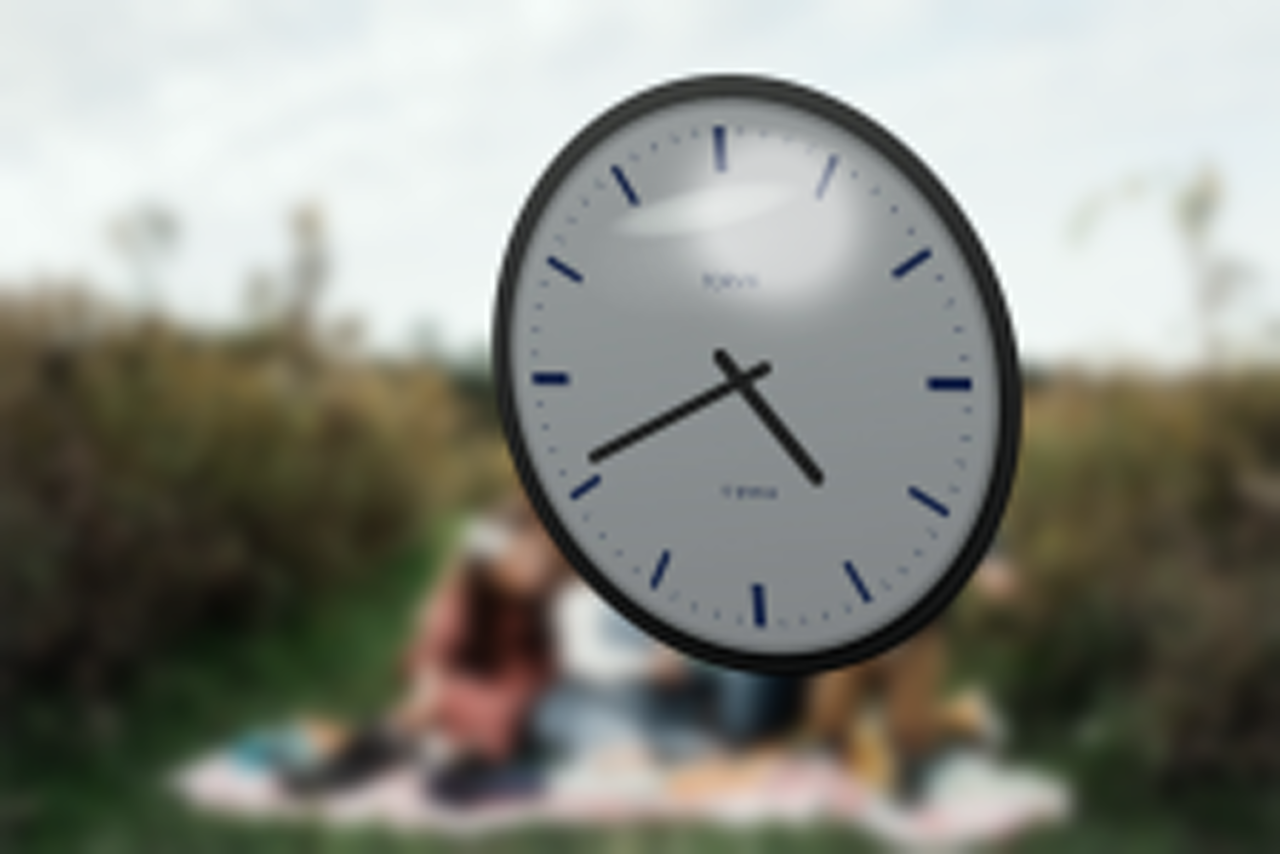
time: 4:41
